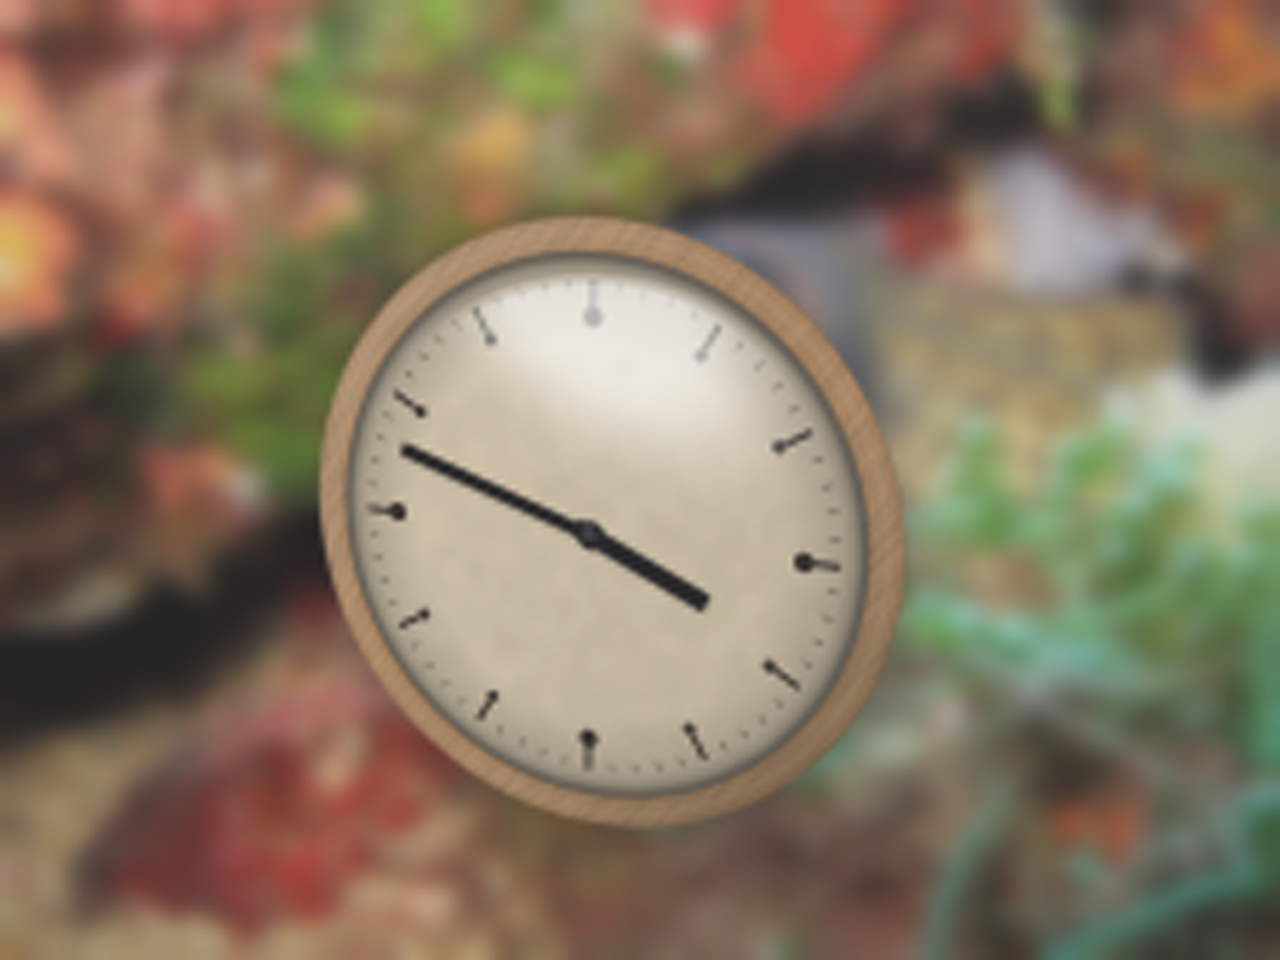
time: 3:48
